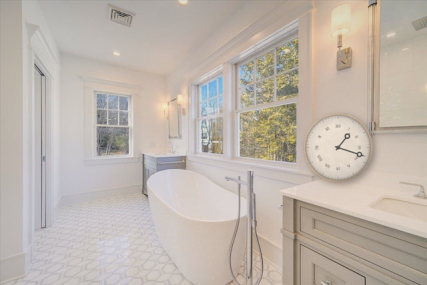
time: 1:18
